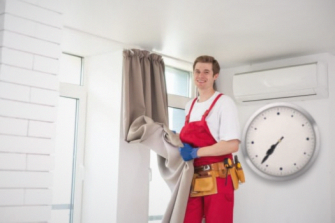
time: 7:37
